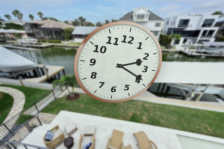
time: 2:19
